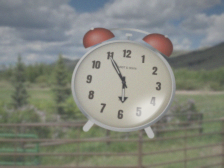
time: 5:55
